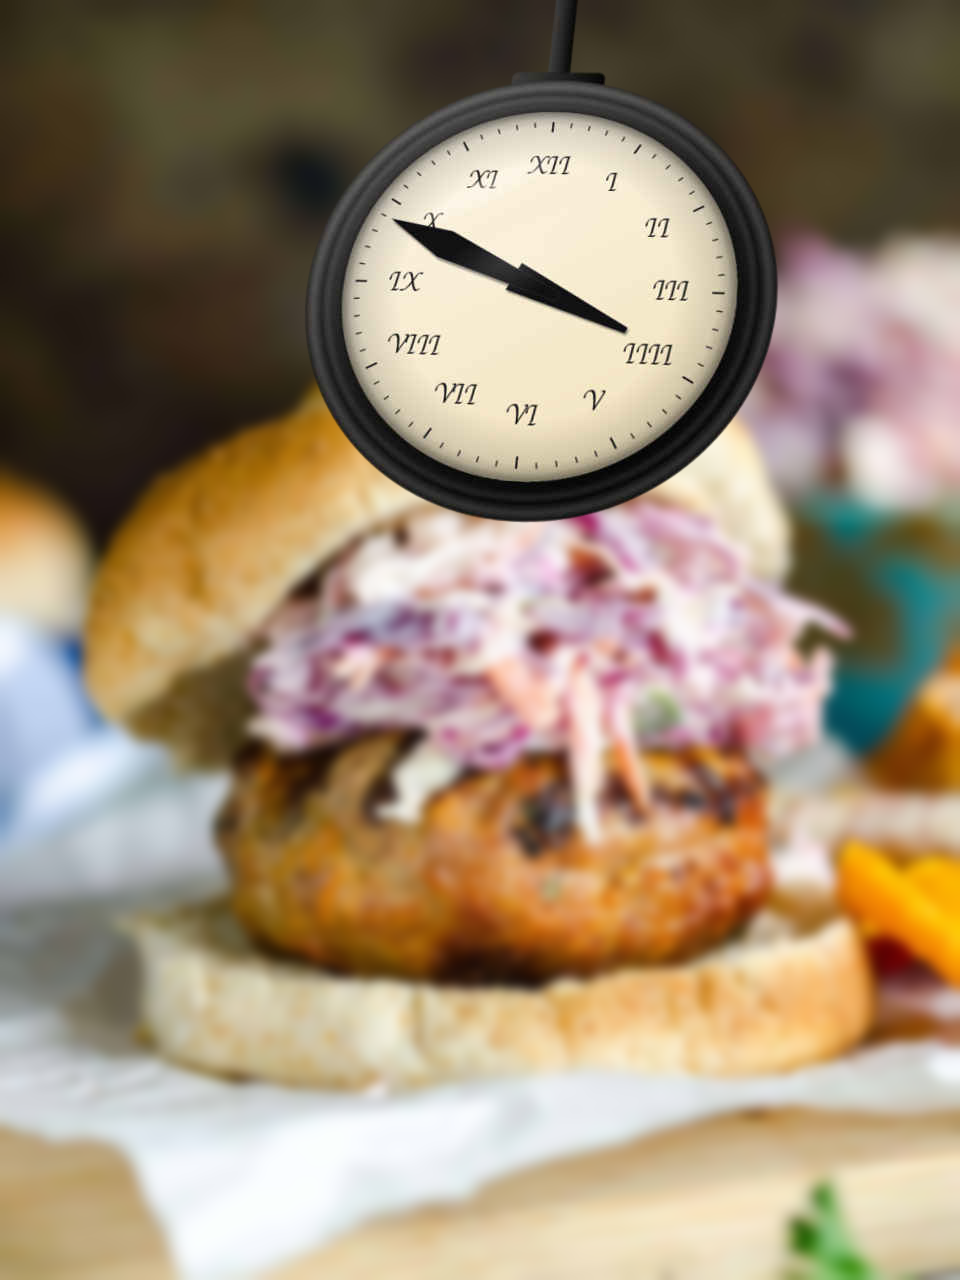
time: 3:49
